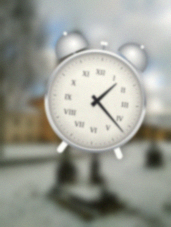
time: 1:22
